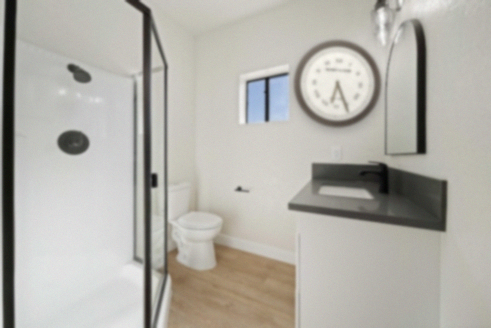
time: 6:26
